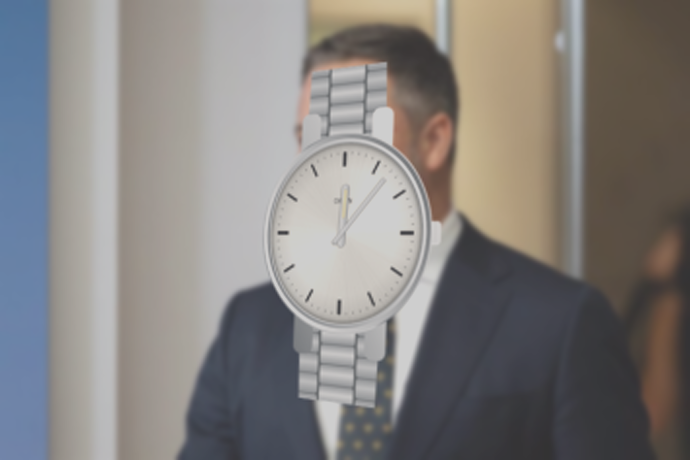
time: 12:07
